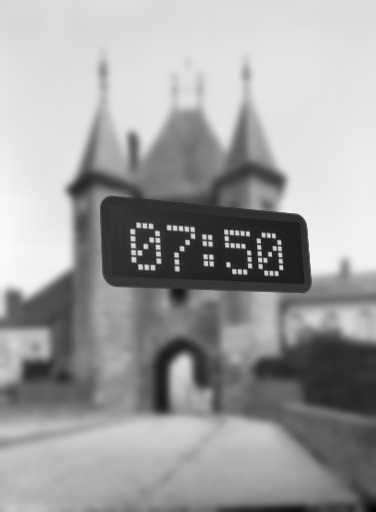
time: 7:50
